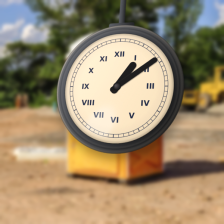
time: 1:09
